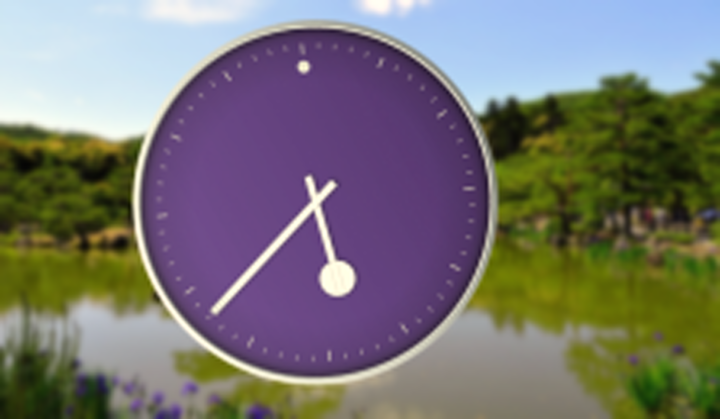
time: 5:38
